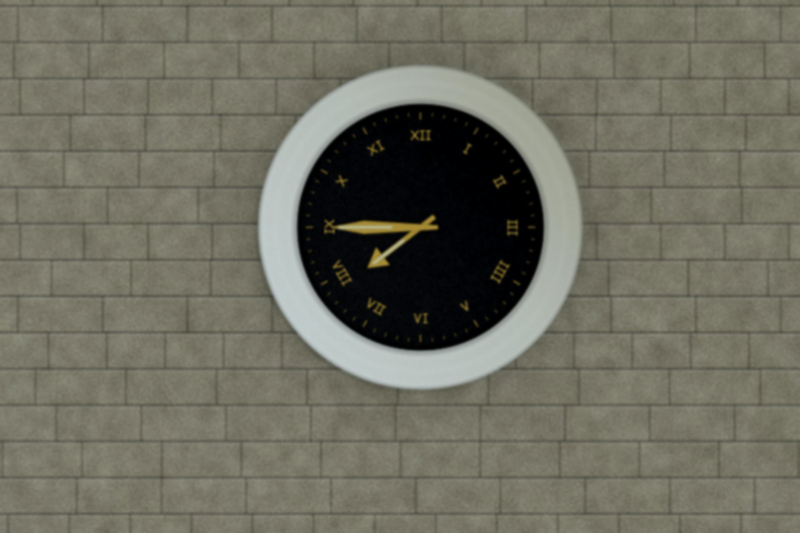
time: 7:45
